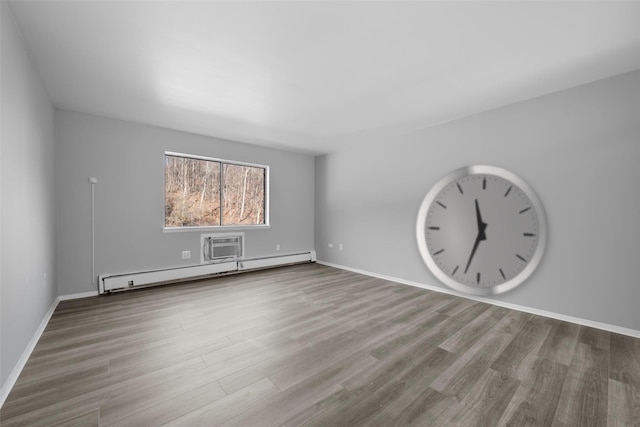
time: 11:33
